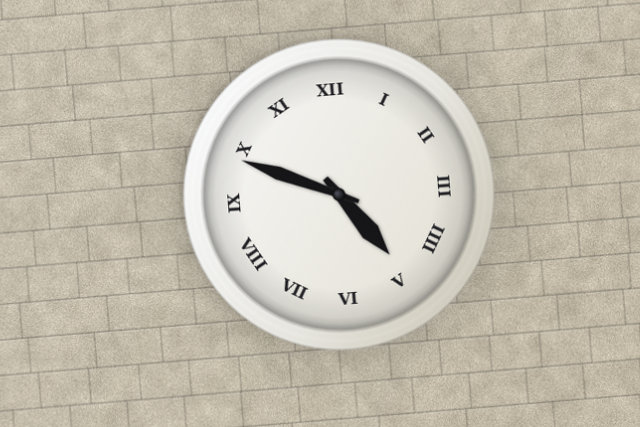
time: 4:49
